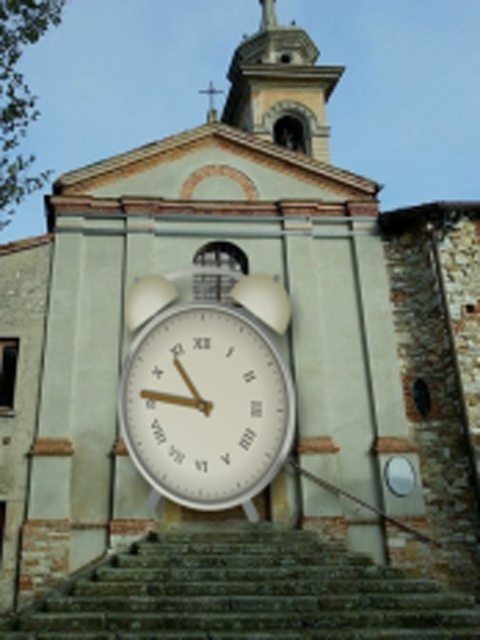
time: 10:46
